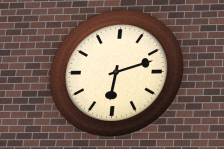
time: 6:12
